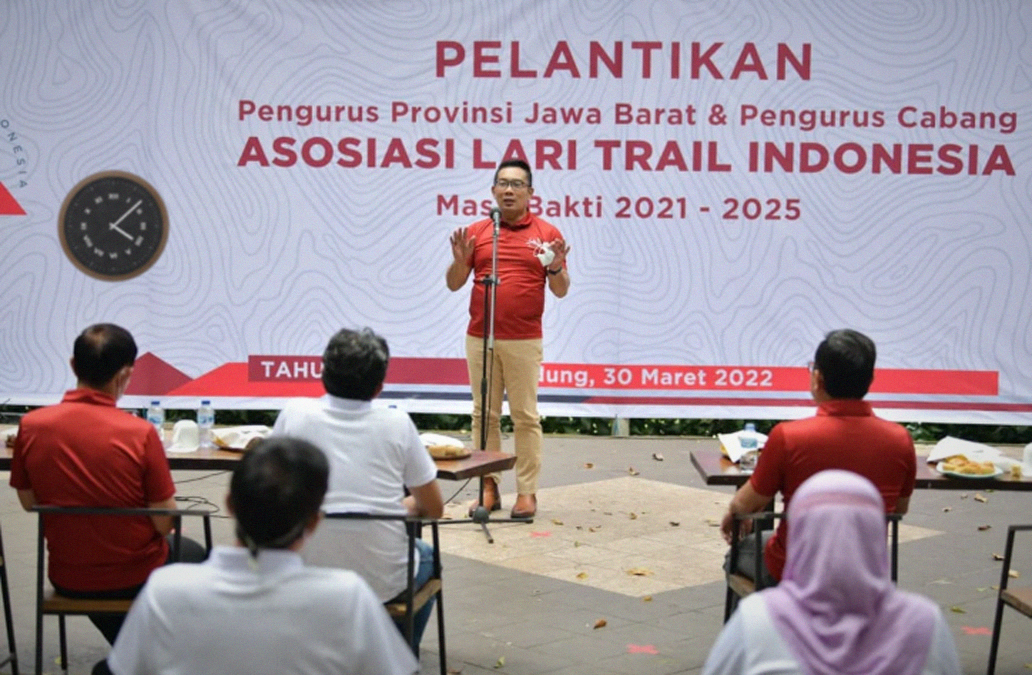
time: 4:08
